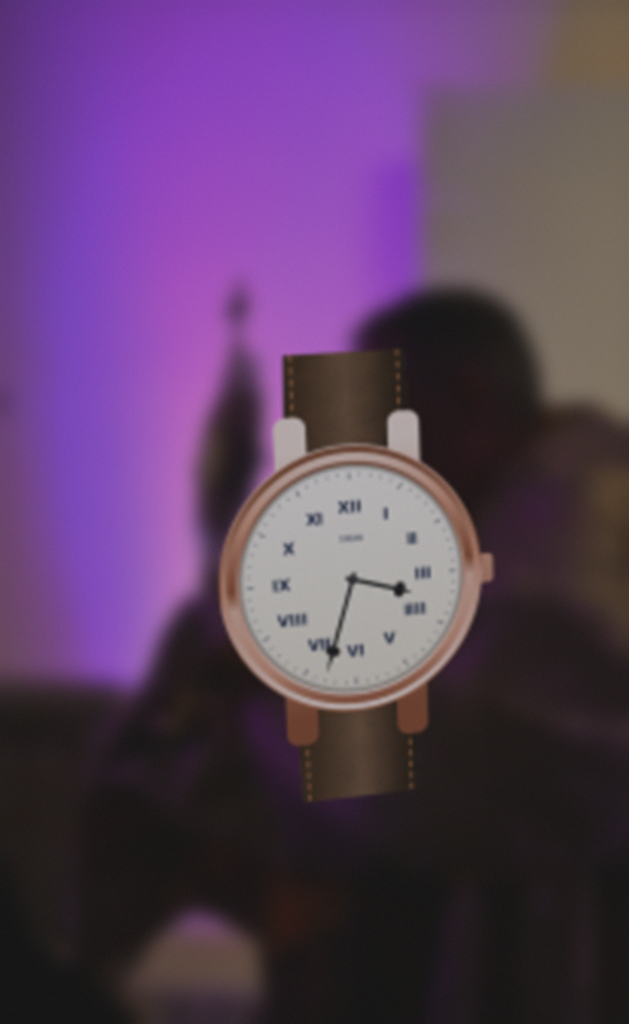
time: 3:33
